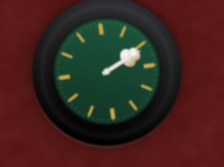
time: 2:11
